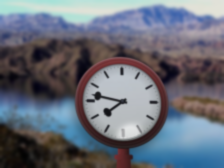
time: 7:47
